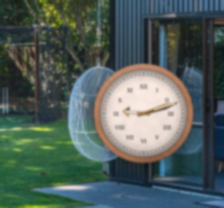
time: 9:12
